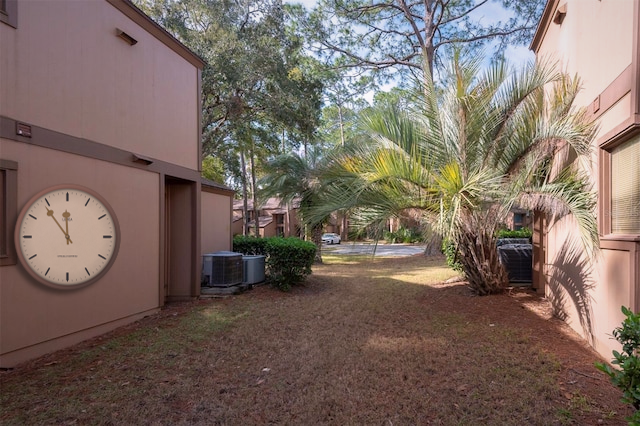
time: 11:54
